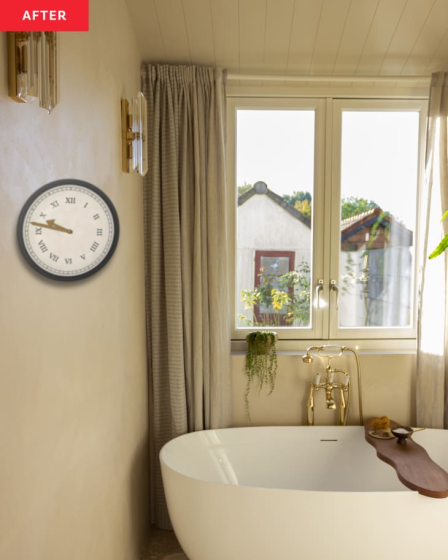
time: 9:47
